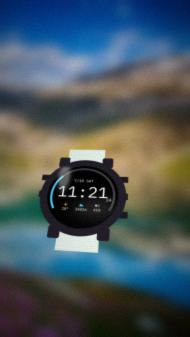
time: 11:21
